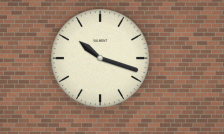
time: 10:18
